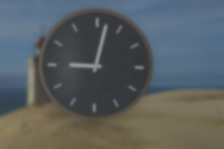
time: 9:02
